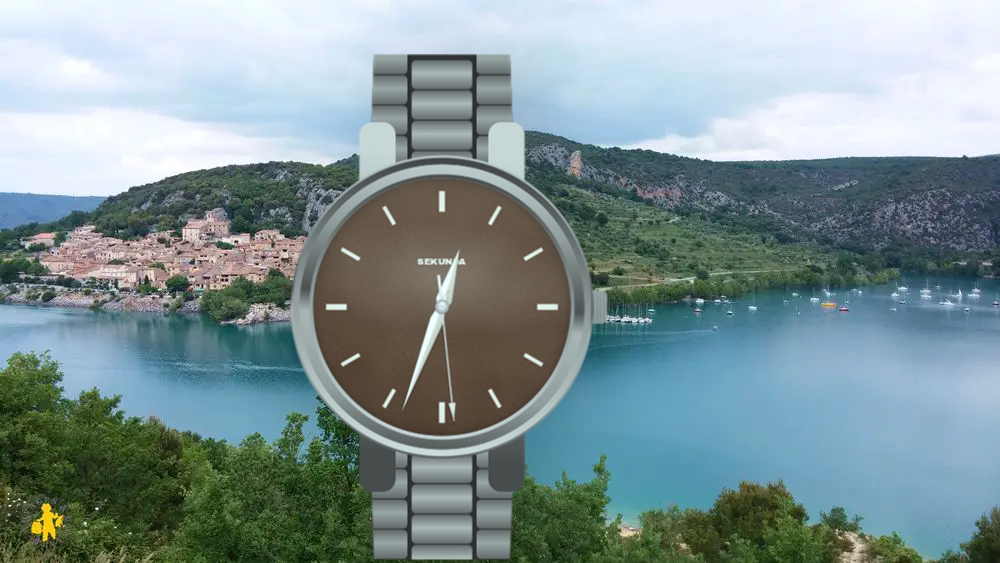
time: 12:33:29
